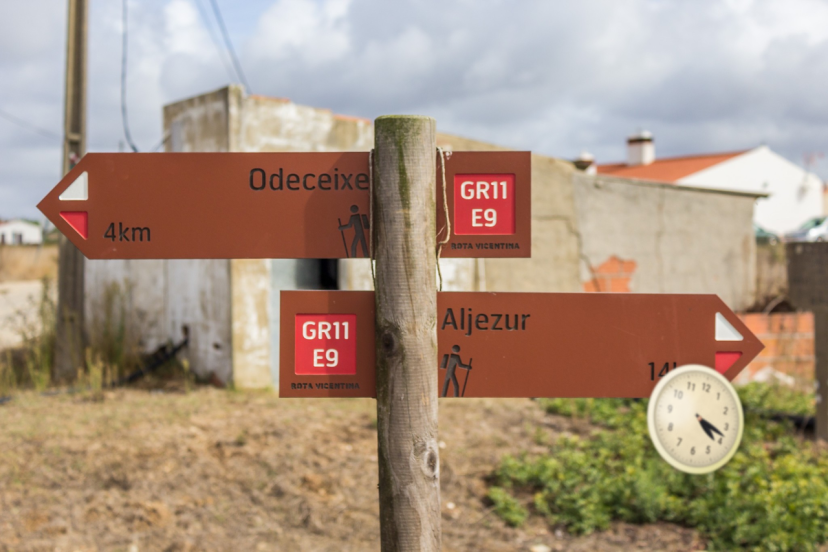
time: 4:18
